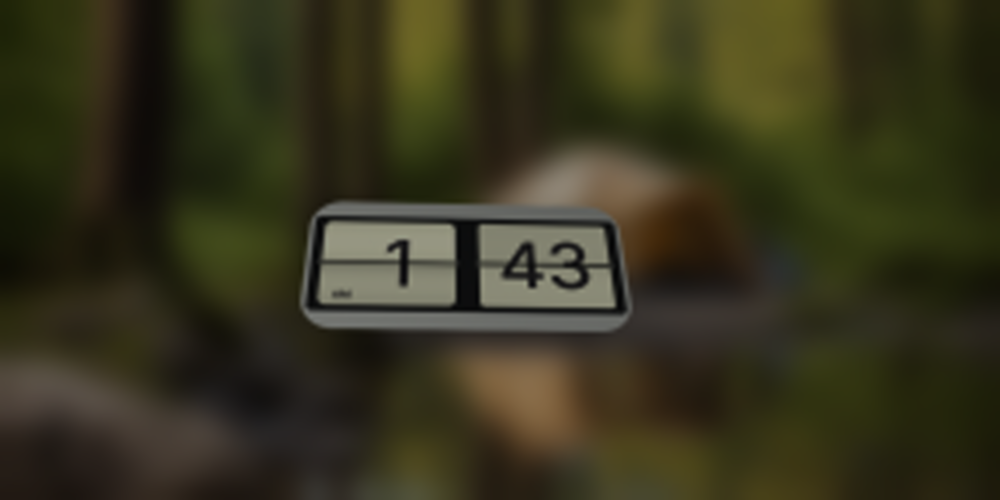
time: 1:43
